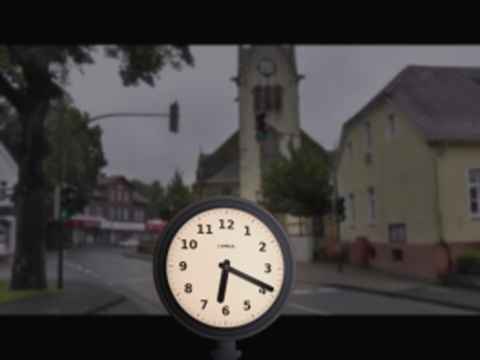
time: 6:19
